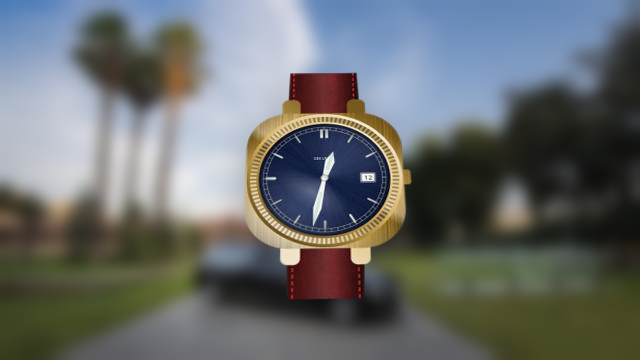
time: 12:32
